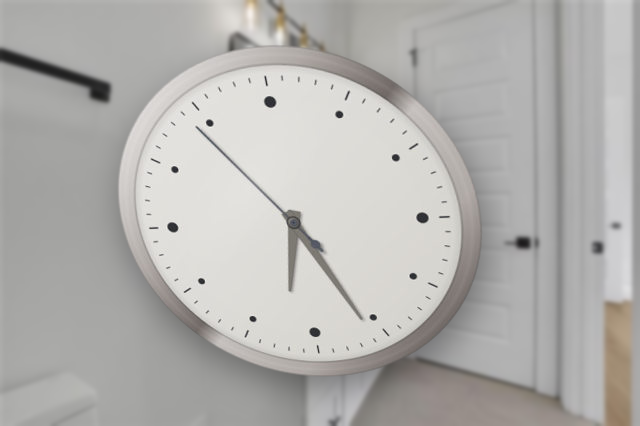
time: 6:25:54
